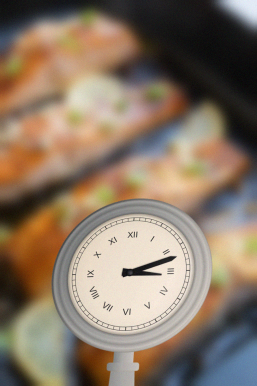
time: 3:12
